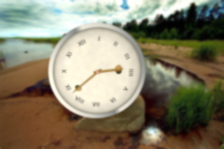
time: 3:43
